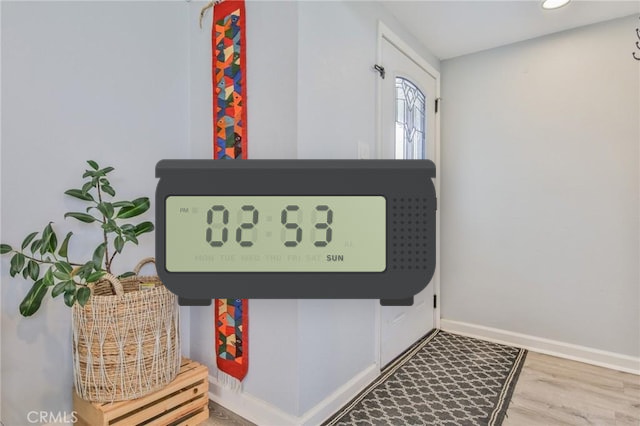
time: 2:53
